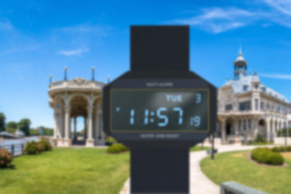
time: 11:57
